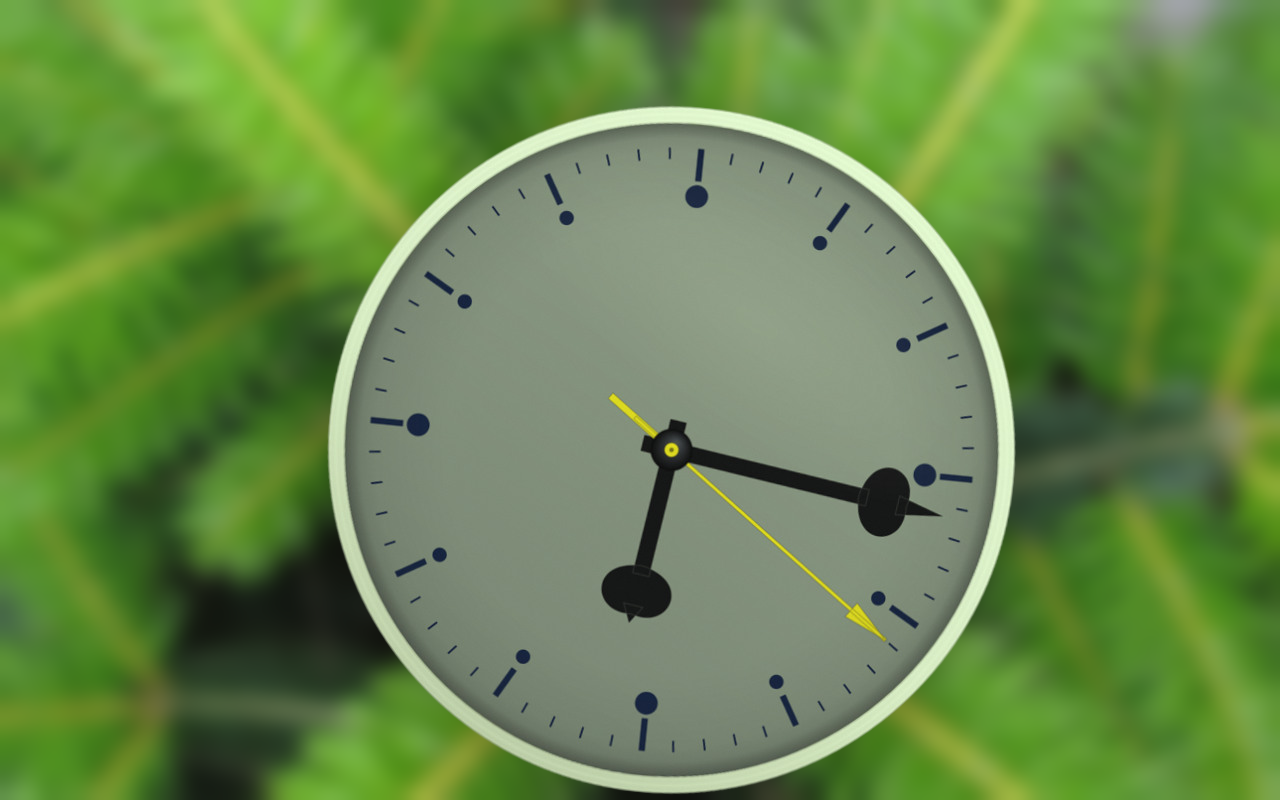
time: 6:16:21
